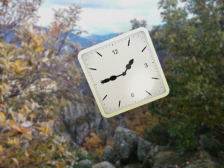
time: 1:45
